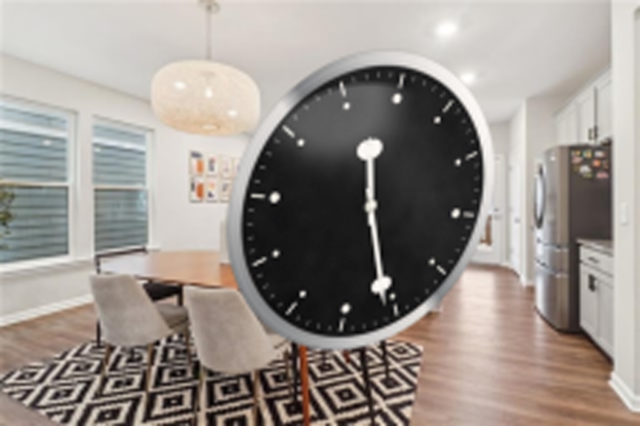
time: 11:26
